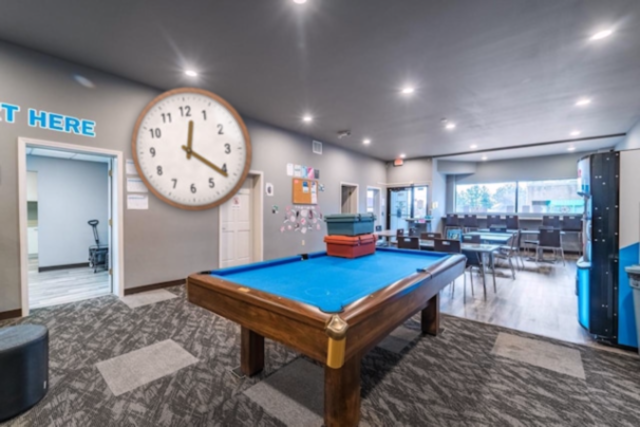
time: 12:21
